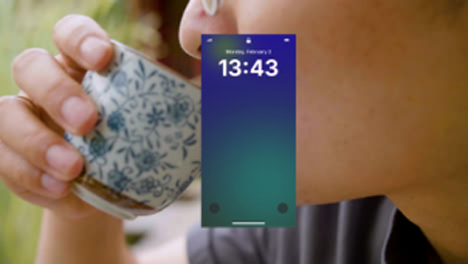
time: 13:43
